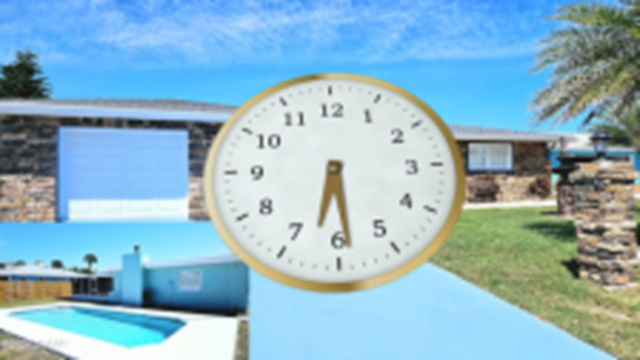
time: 6:29
